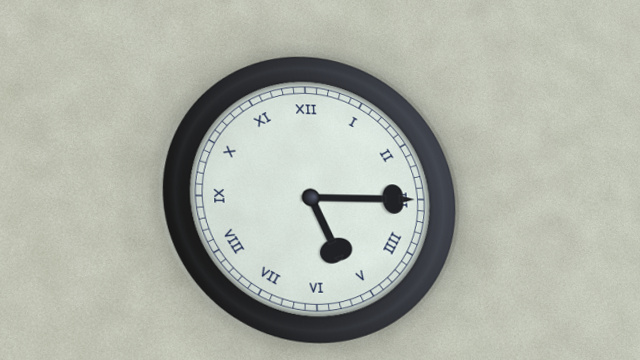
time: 5:15
